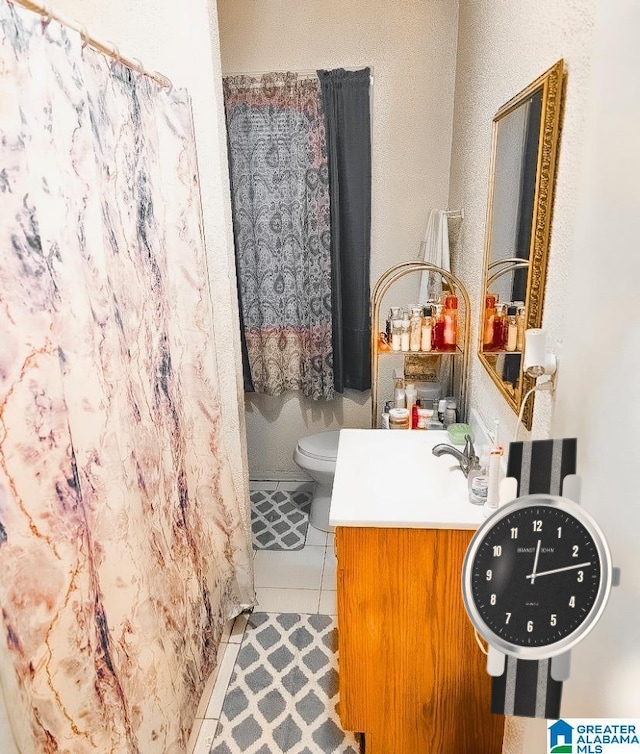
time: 12:13
